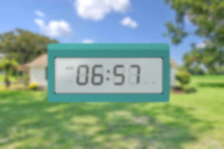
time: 6:57
